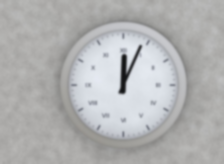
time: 12:04
